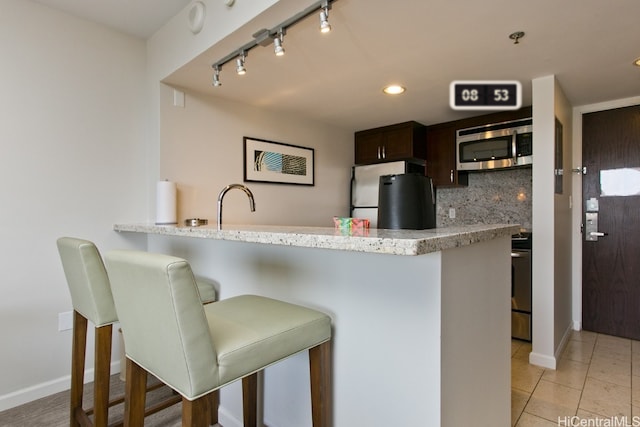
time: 8:53
